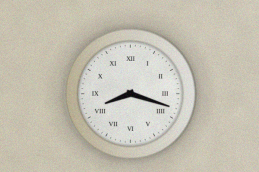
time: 8:18
